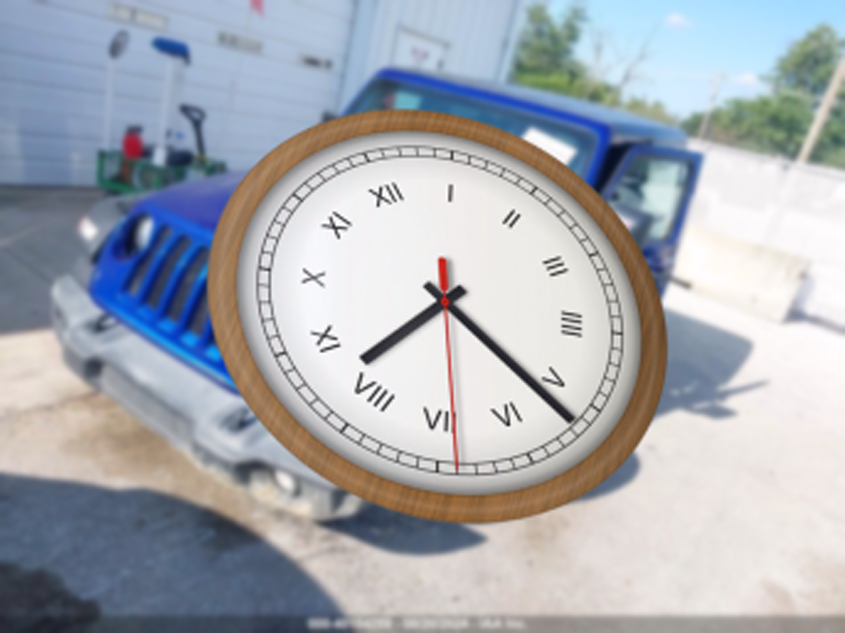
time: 8:26:34
